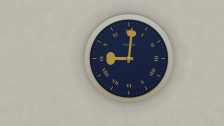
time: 9:01
